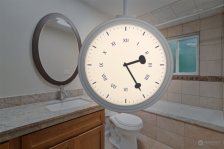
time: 2:25
